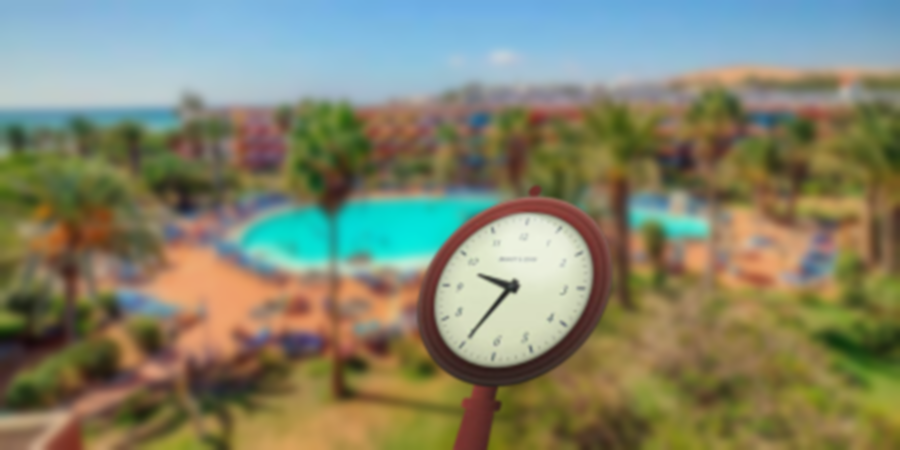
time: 9:35
